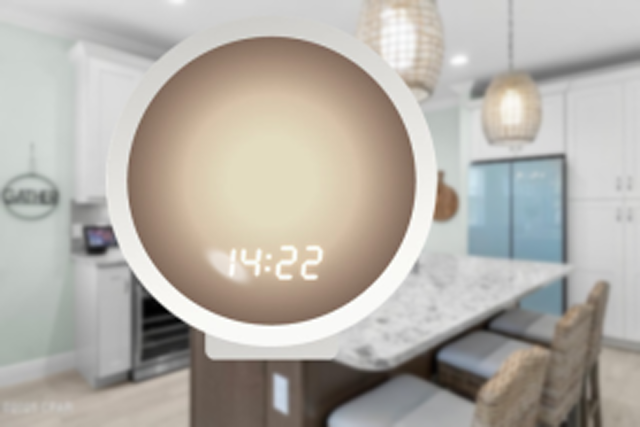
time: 14:22
